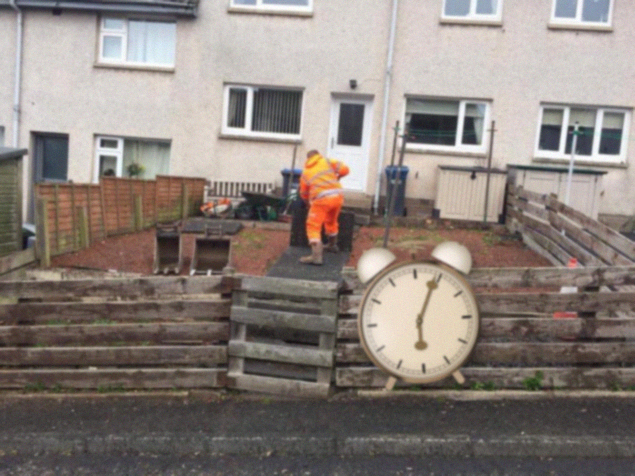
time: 6:04
